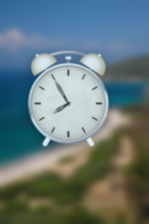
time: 7:55
